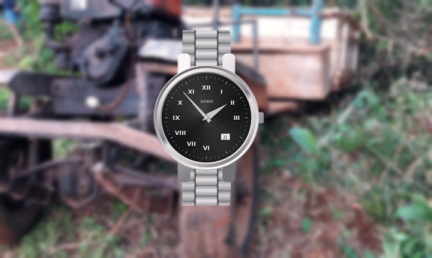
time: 1:53
